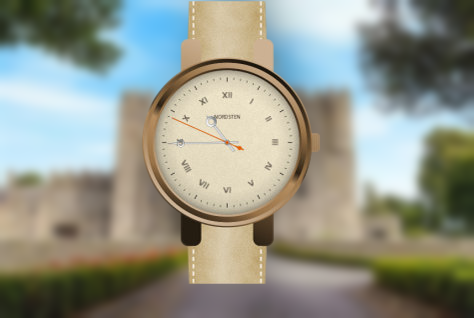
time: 10:44:49
